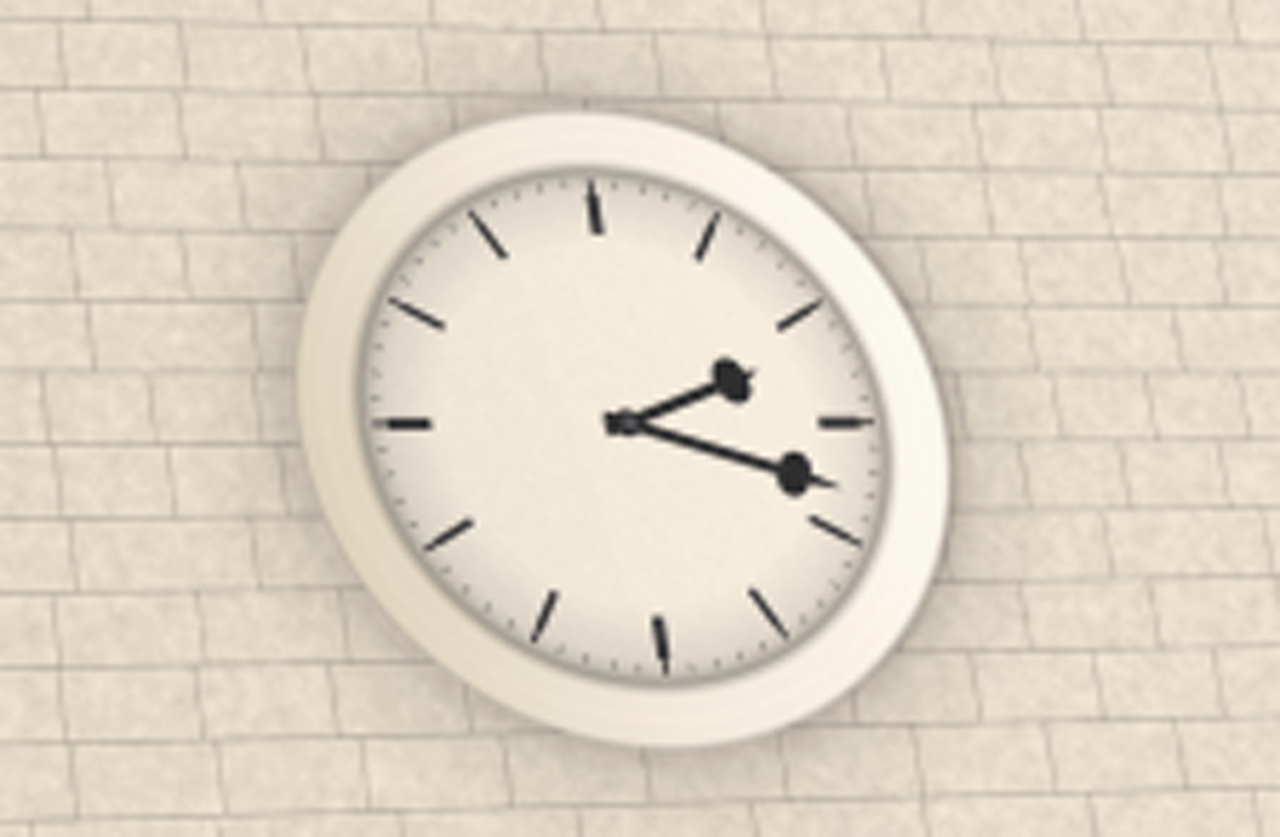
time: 2:18
